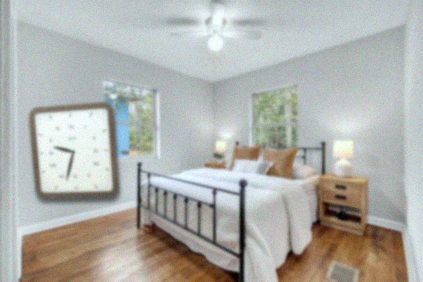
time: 9:33
